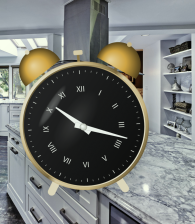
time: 10:18
